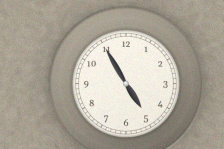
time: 4:55
